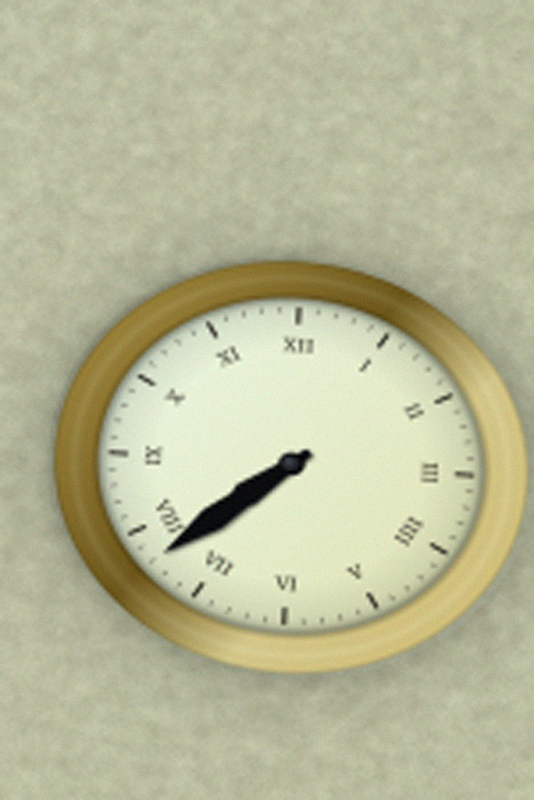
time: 7:38
